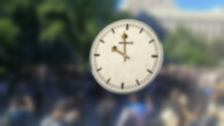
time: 9:59
